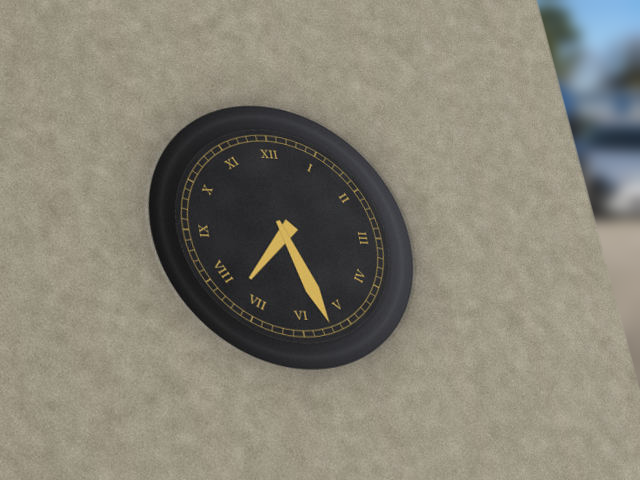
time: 7:27
